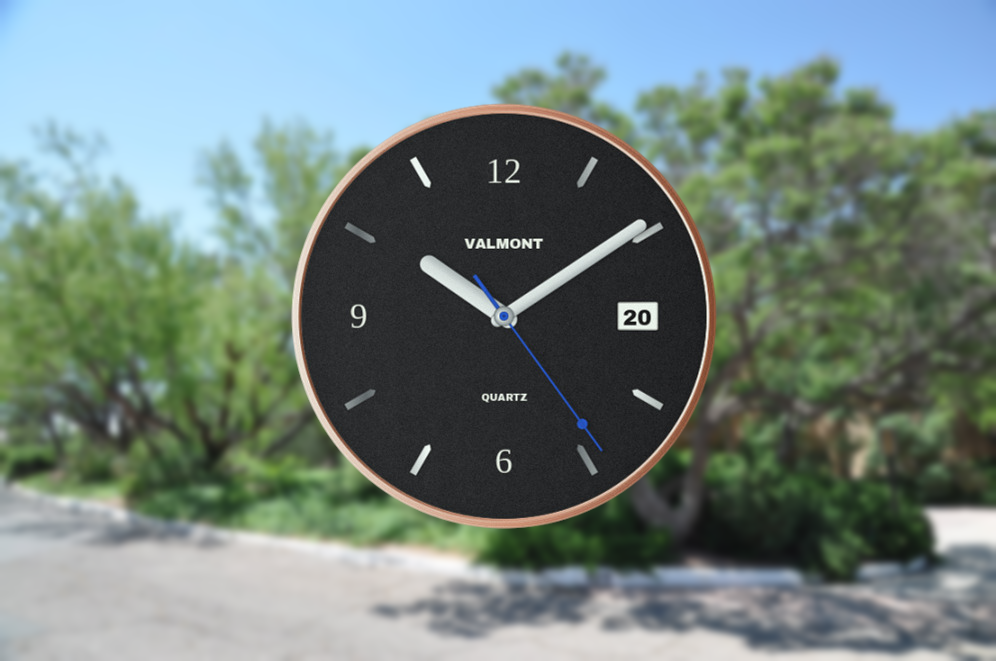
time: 10:09:24
